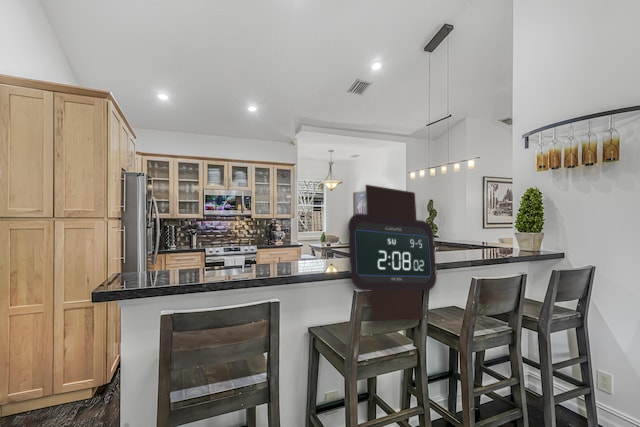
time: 2:08:02
